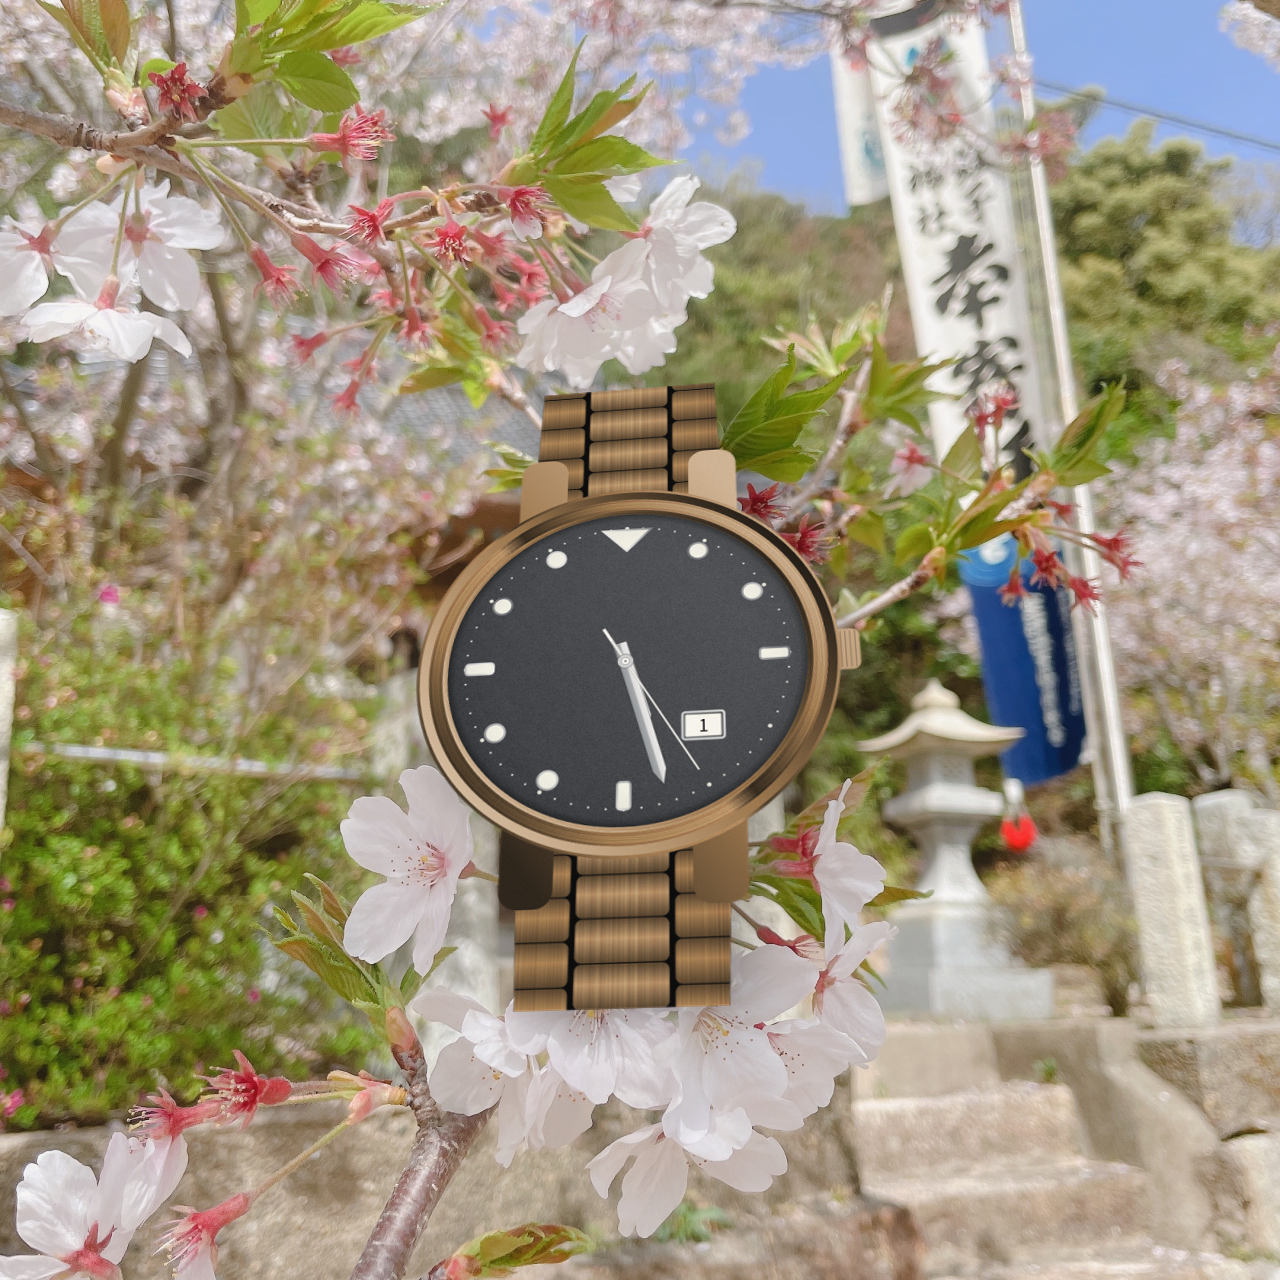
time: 5:27:25
